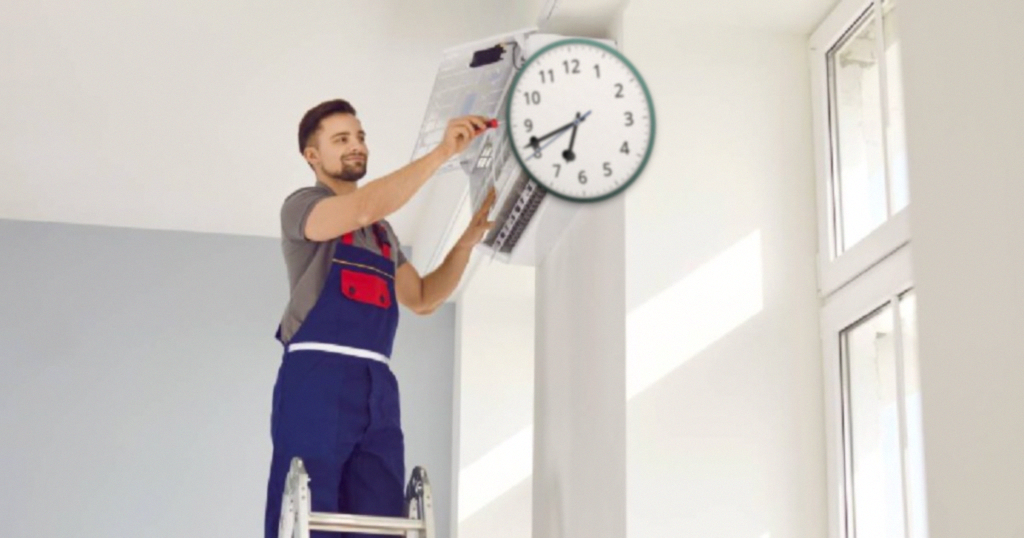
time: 6:41:40
